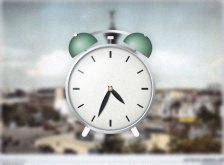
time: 4:34
